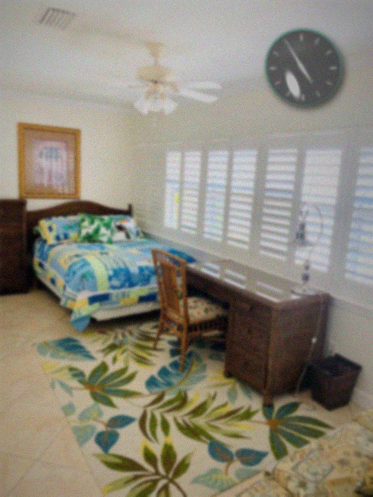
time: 4:55
